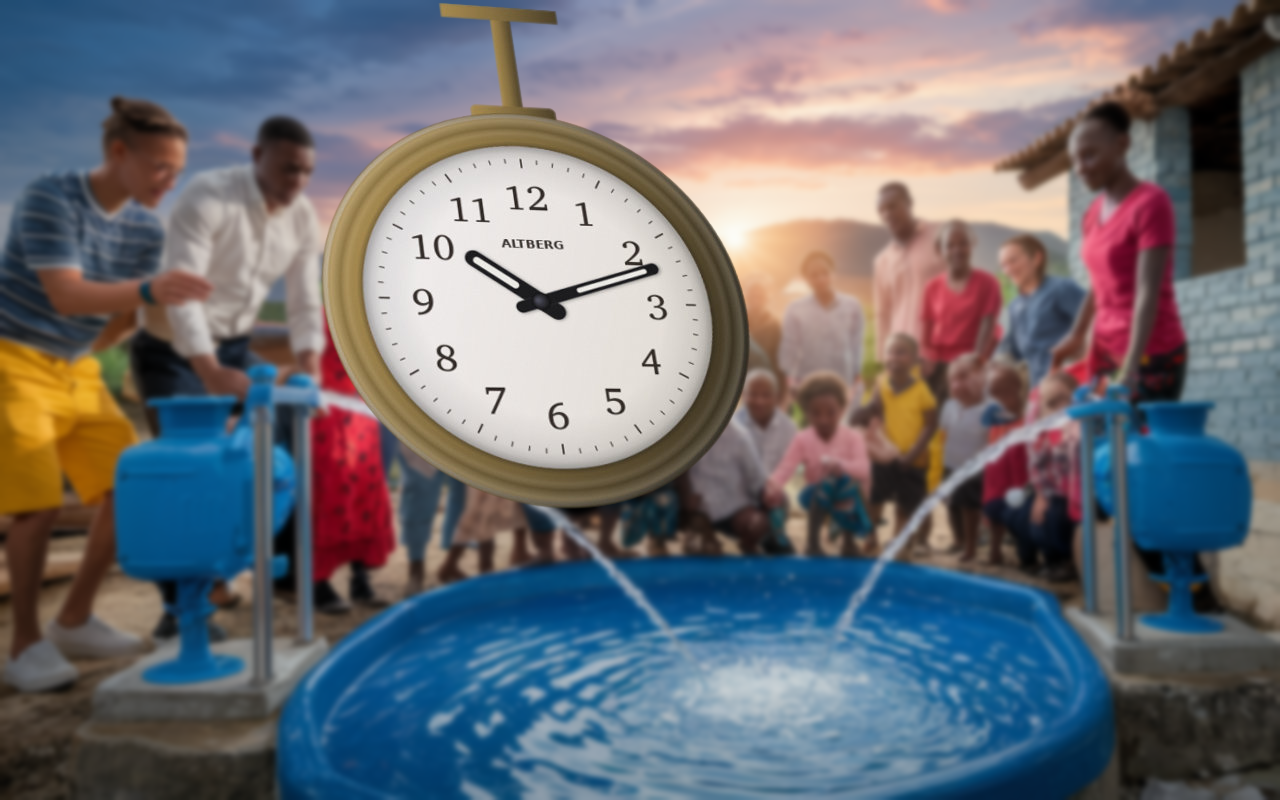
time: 10:12
